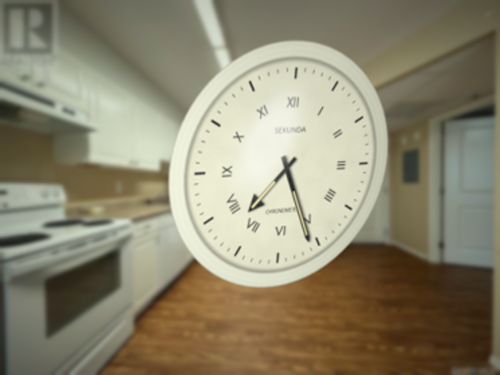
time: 7:26
